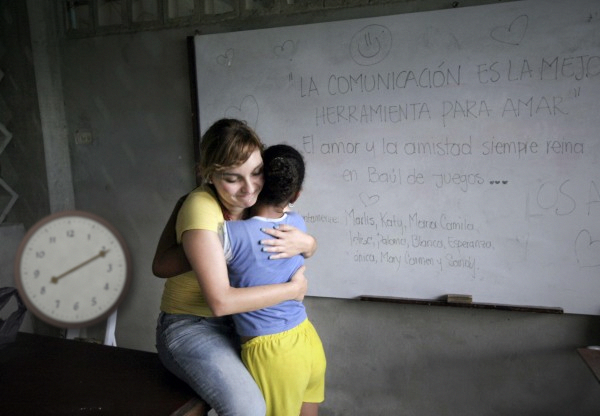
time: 8:11
